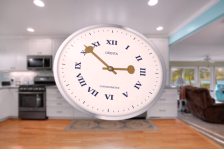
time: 2:52
